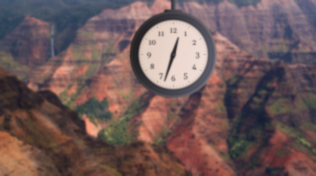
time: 12:33
